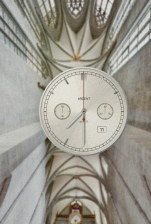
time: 7:30
